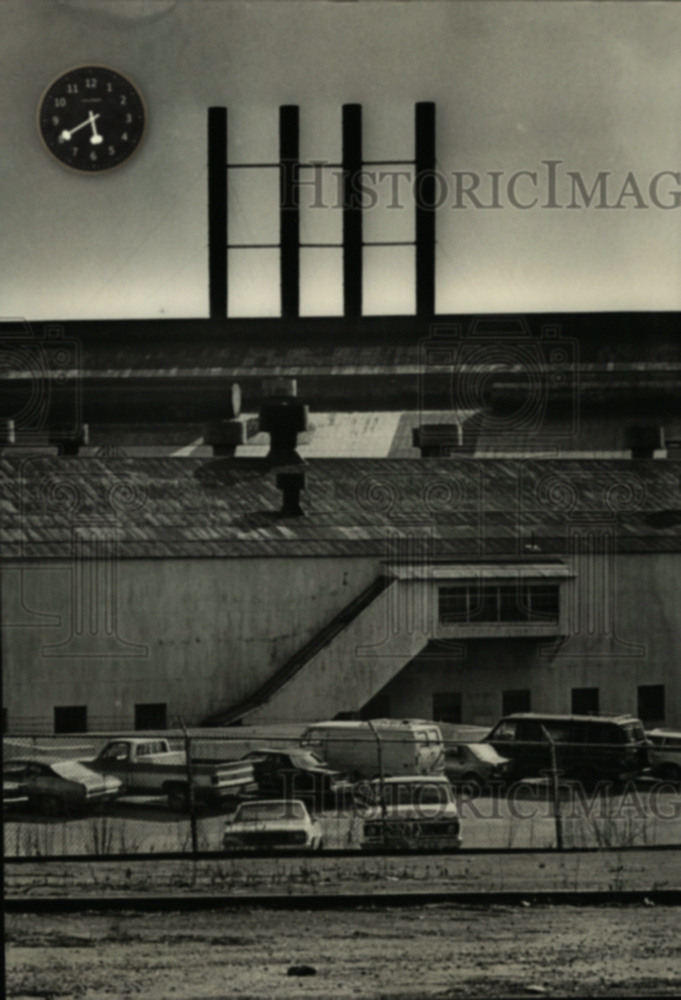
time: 5:40
